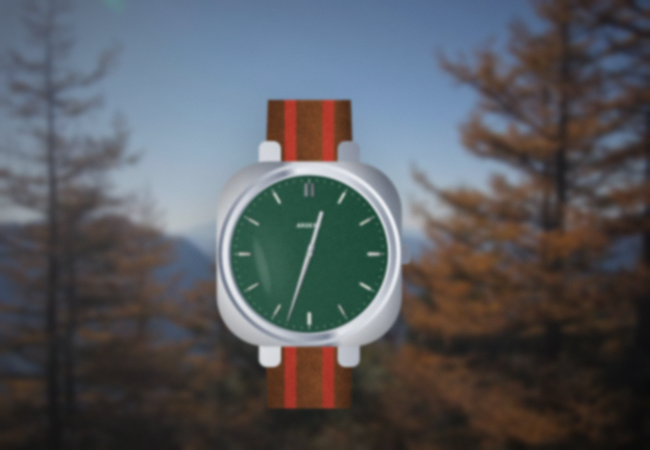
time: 12:33
